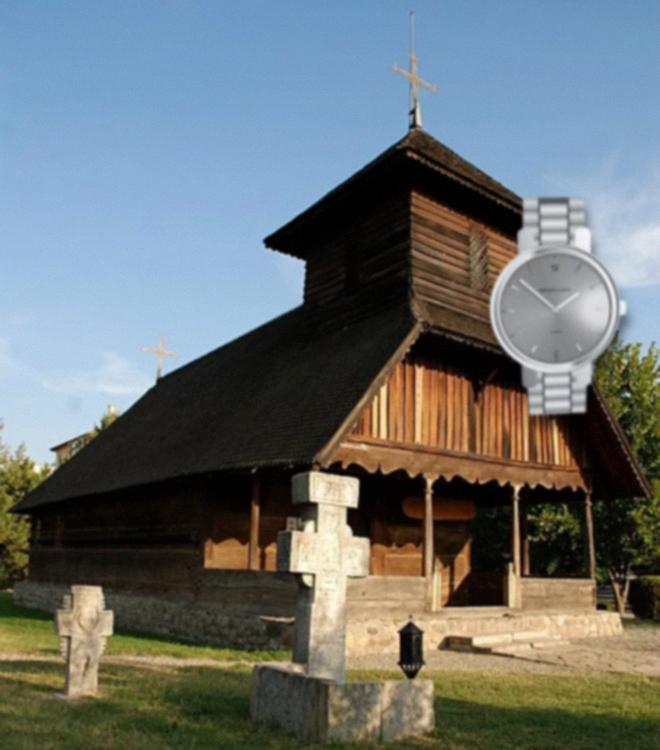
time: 1:52
